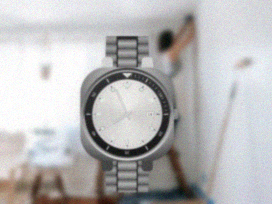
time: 7:56
